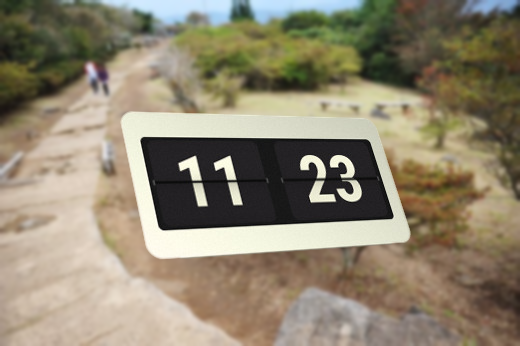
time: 11:23
